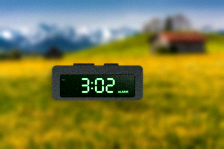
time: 3:02
